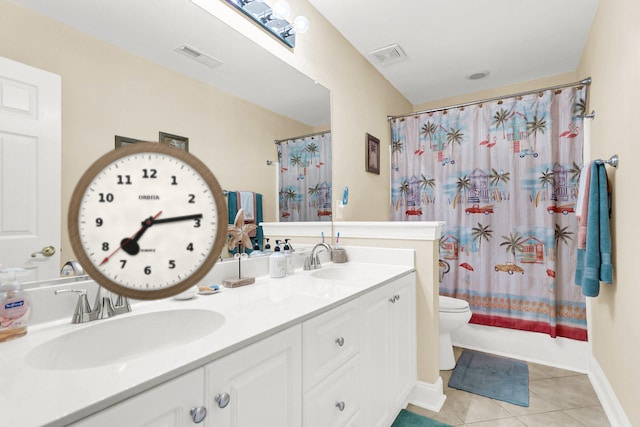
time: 7:13:38
